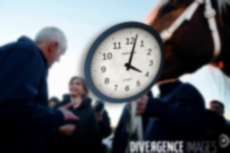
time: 4:02
